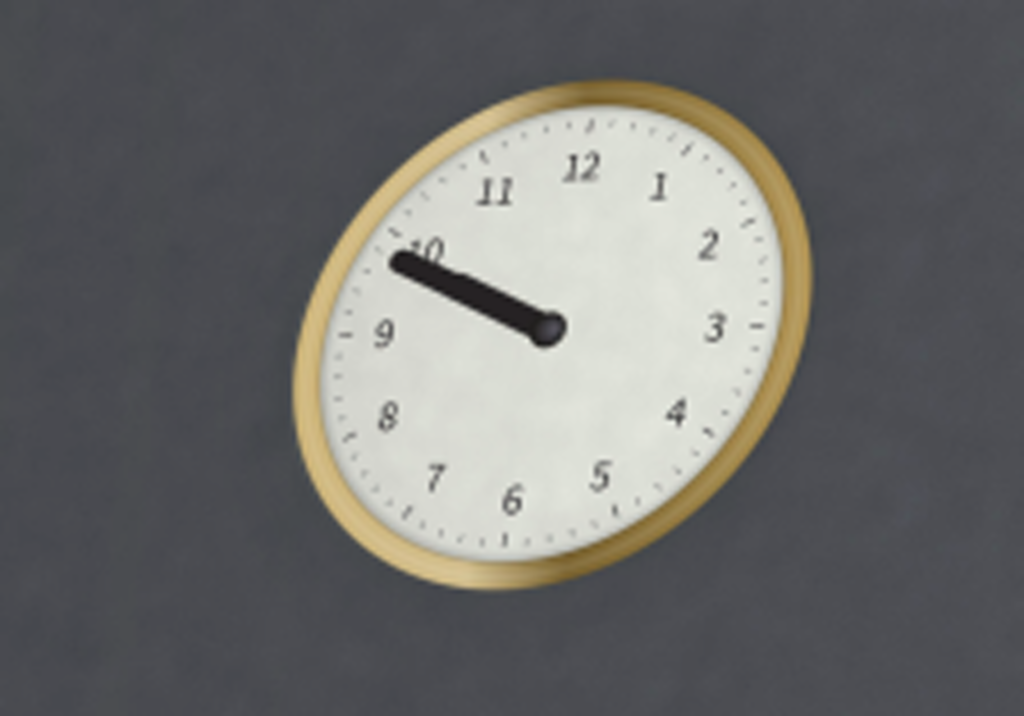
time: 9:49
